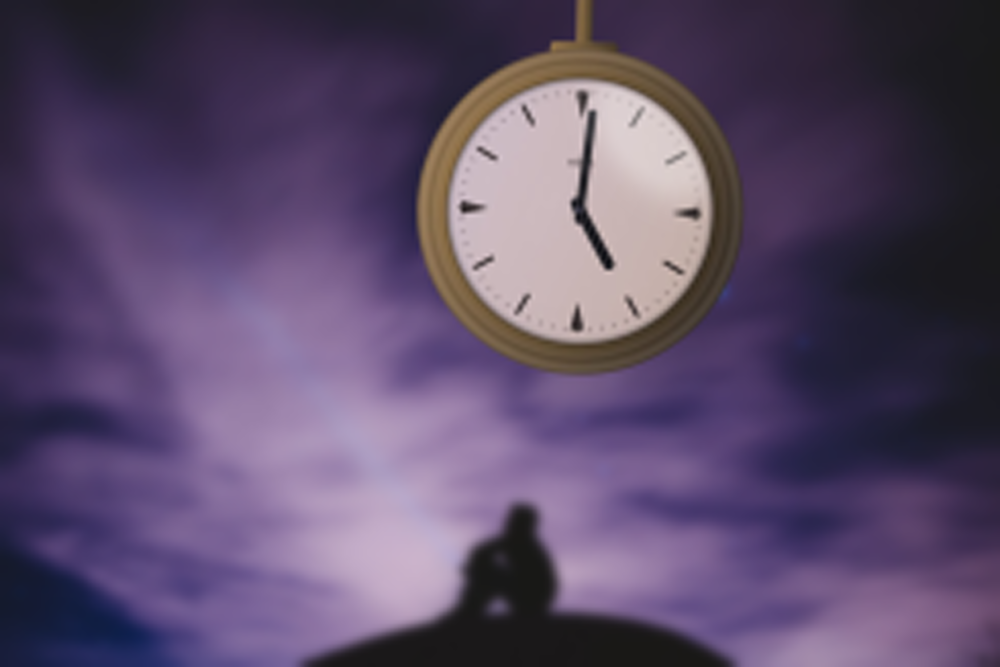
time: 5:01
